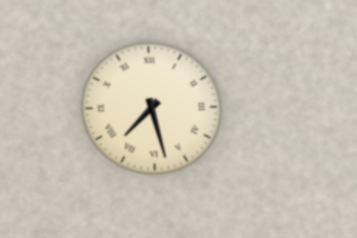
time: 7:28
